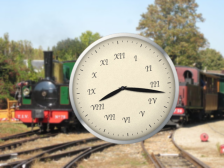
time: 8:17
